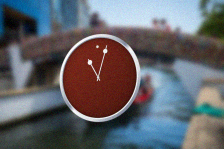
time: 11:03
